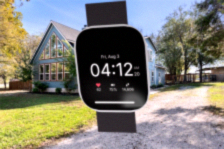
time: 4:12
